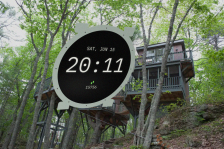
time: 20:11
